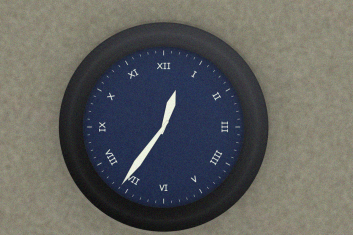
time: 12:36
